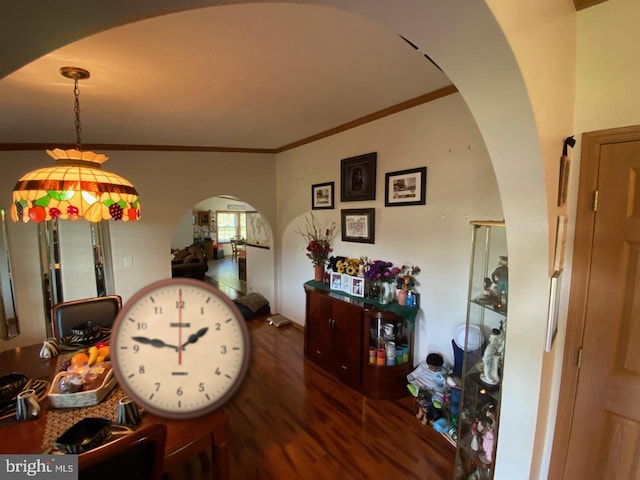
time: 1:47:00
